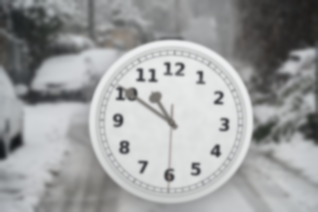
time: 10:50:30
